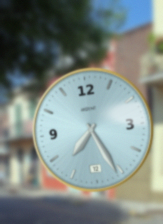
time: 7:26
